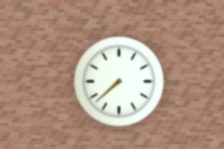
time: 7:38
